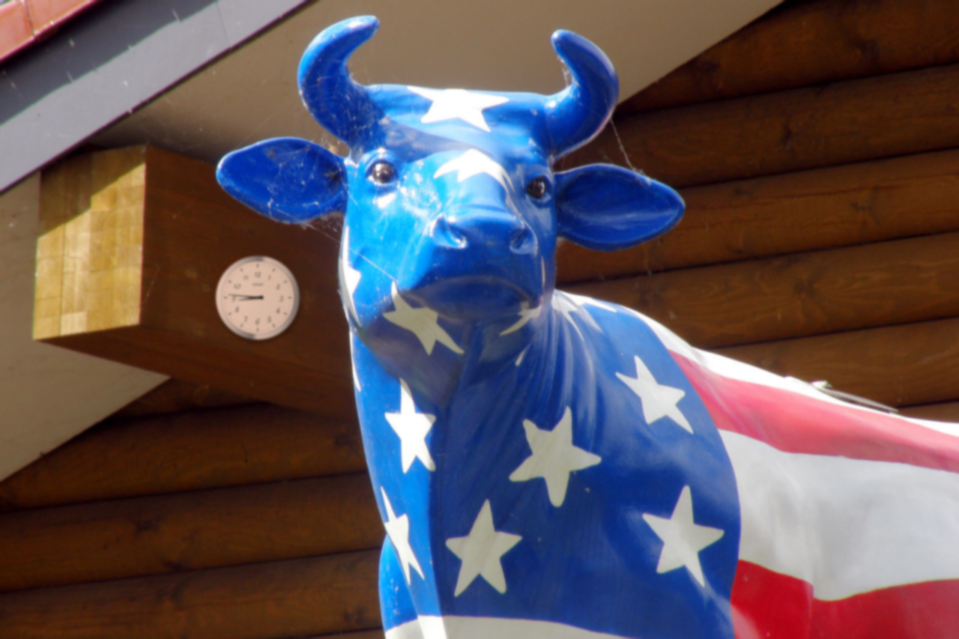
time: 8:46
